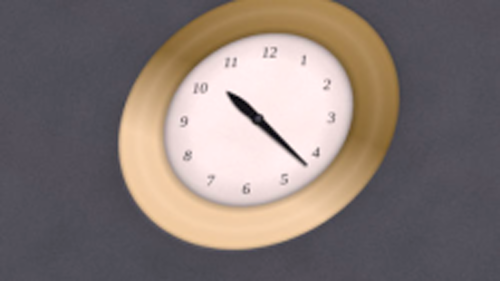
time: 10:22
